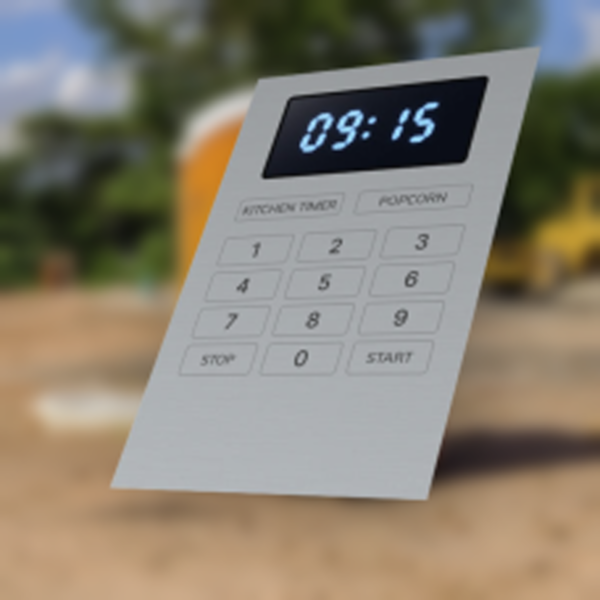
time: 9:15
